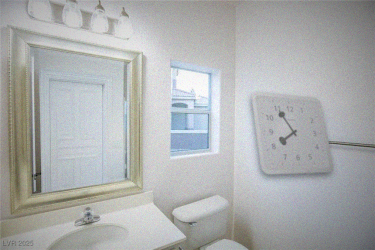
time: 7:55
